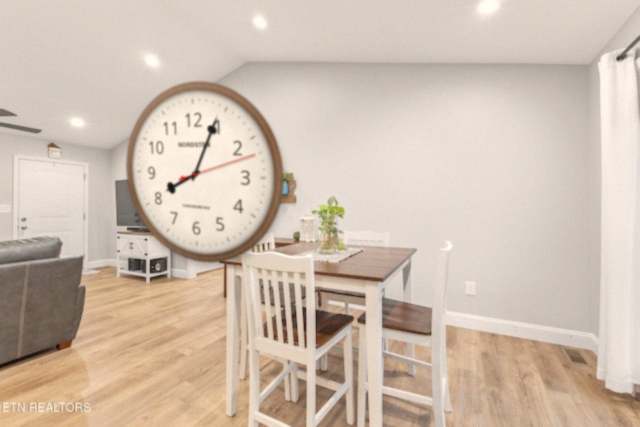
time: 8:04:12
